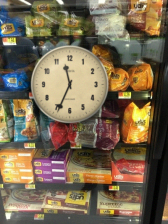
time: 11:34
